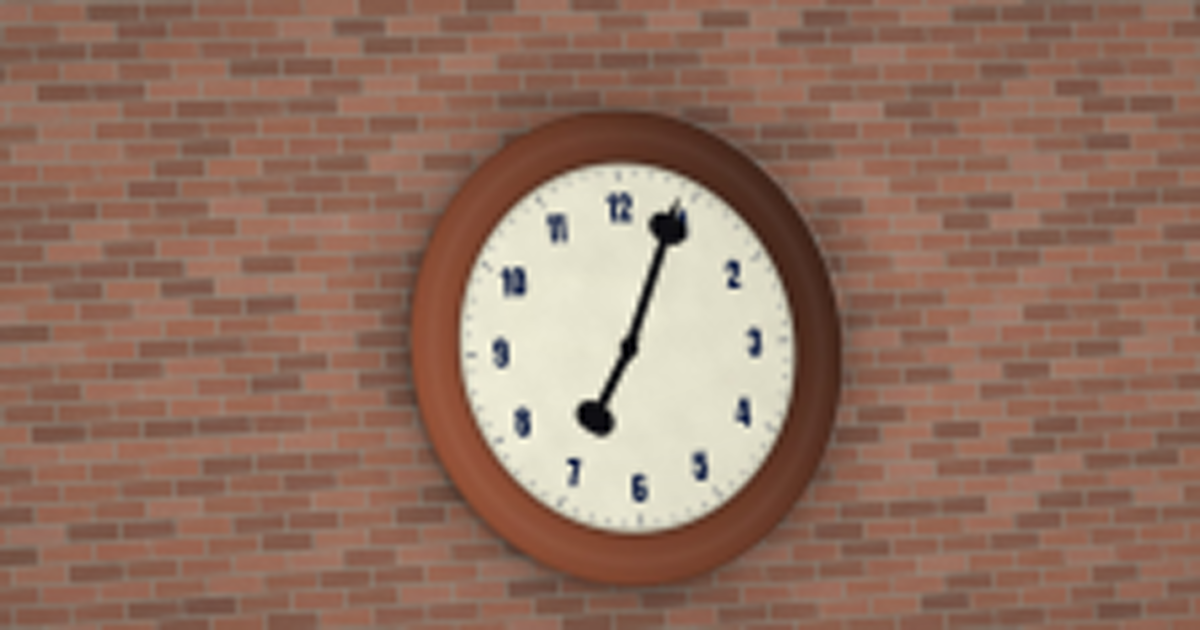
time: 7:04
